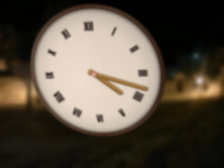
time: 4:18
